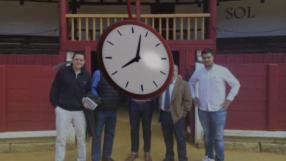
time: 8:03
